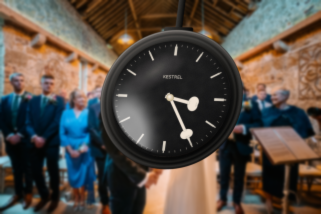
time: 3:25
